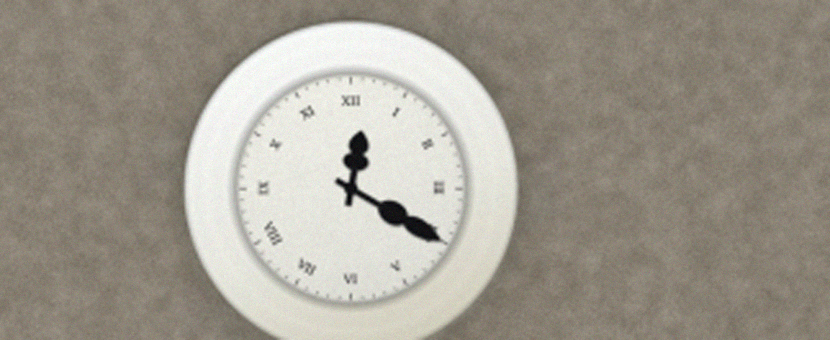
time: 12:20
